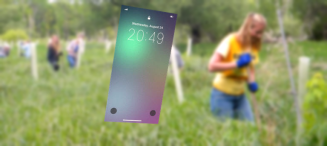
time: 20:49
